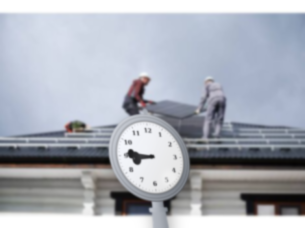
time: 8:46
